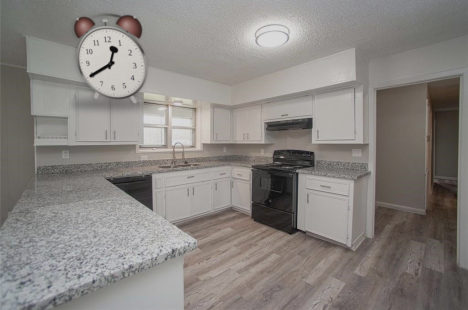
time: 12:40
